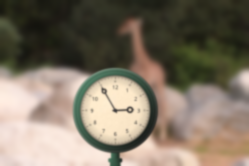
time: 2:55
